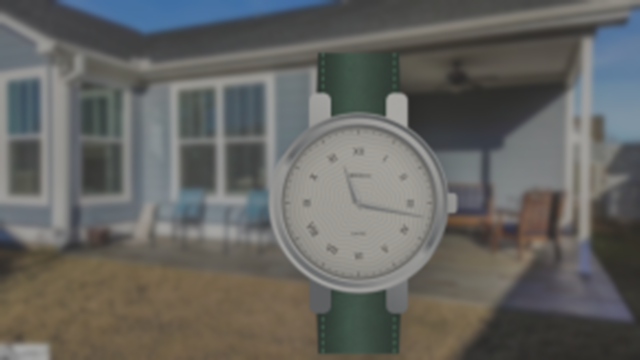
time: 11:17
